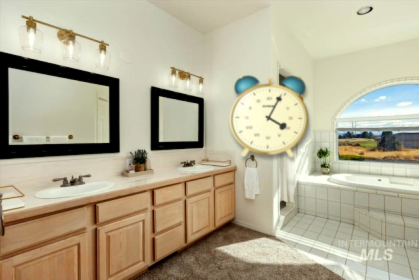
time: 4:04
